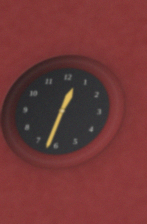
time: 12:32
